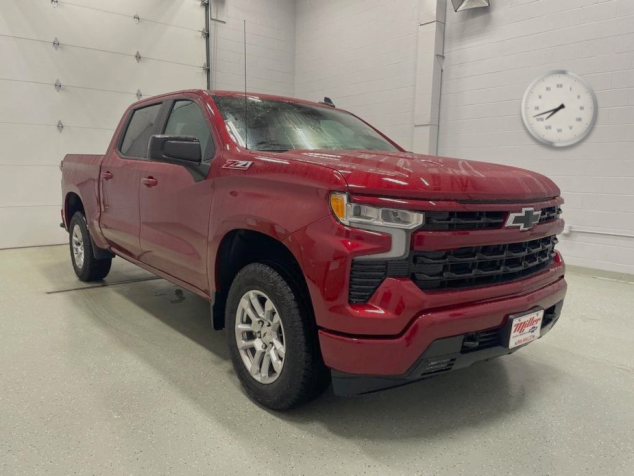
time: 7:42
